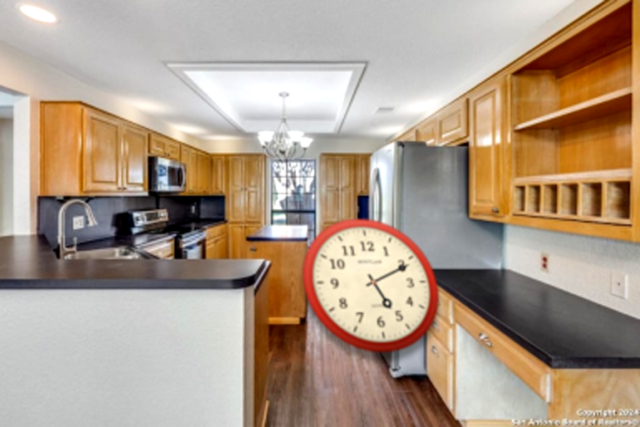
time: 5:11
